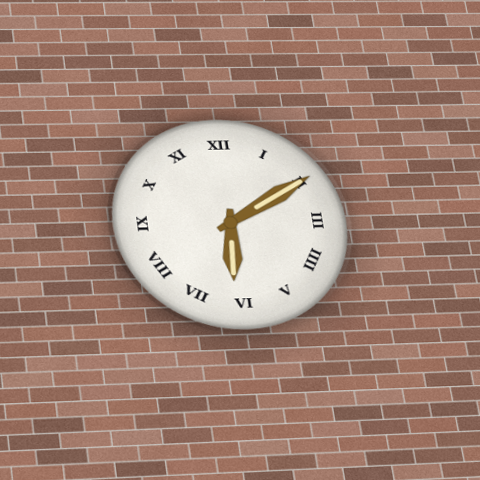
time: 6:10
